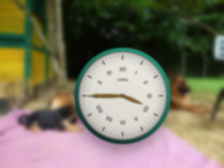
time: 3:45
